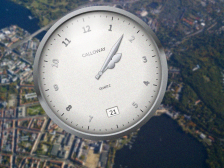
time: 2:08
